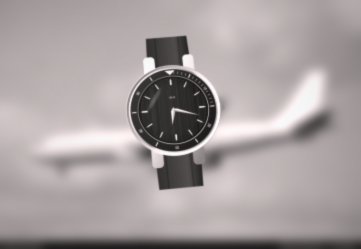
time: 6:18
